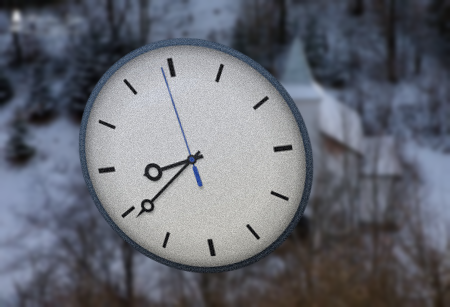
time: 8:38:59
